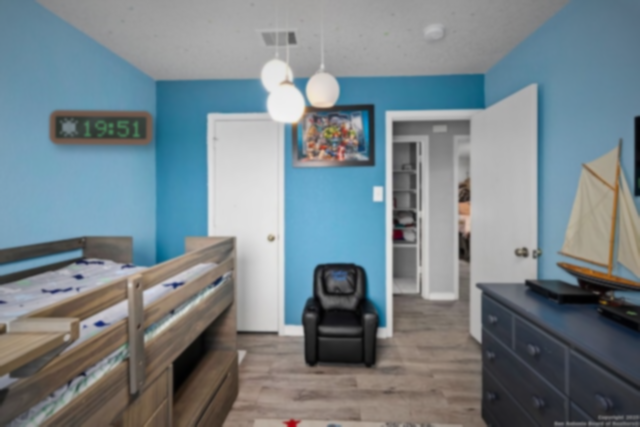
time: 19:51
